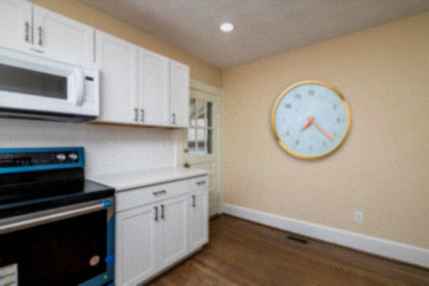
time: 7:22
